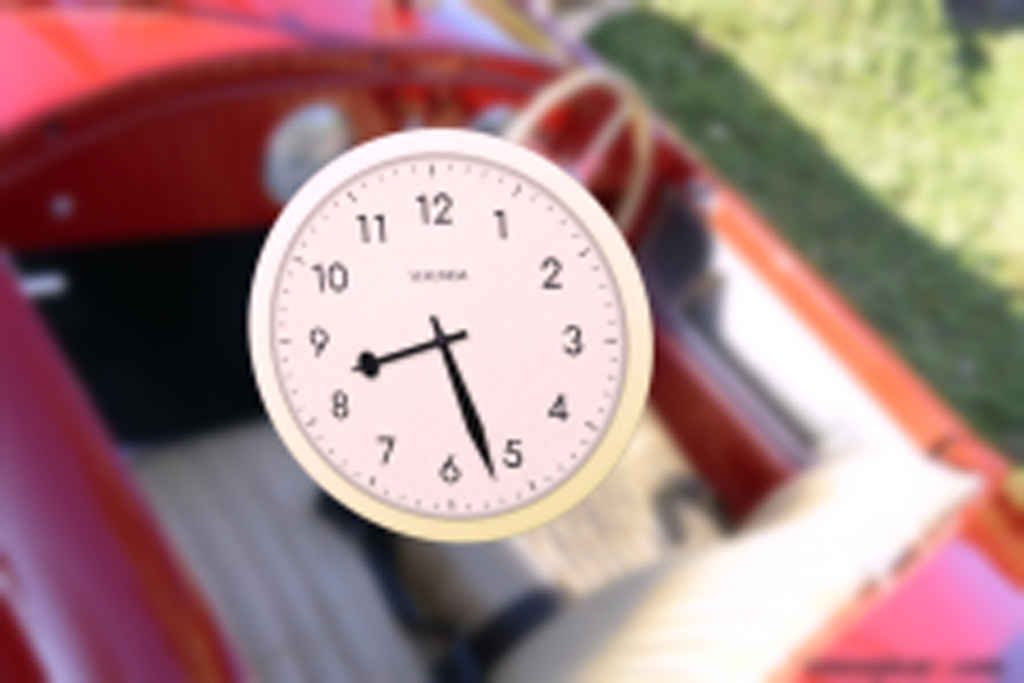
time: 8:27
